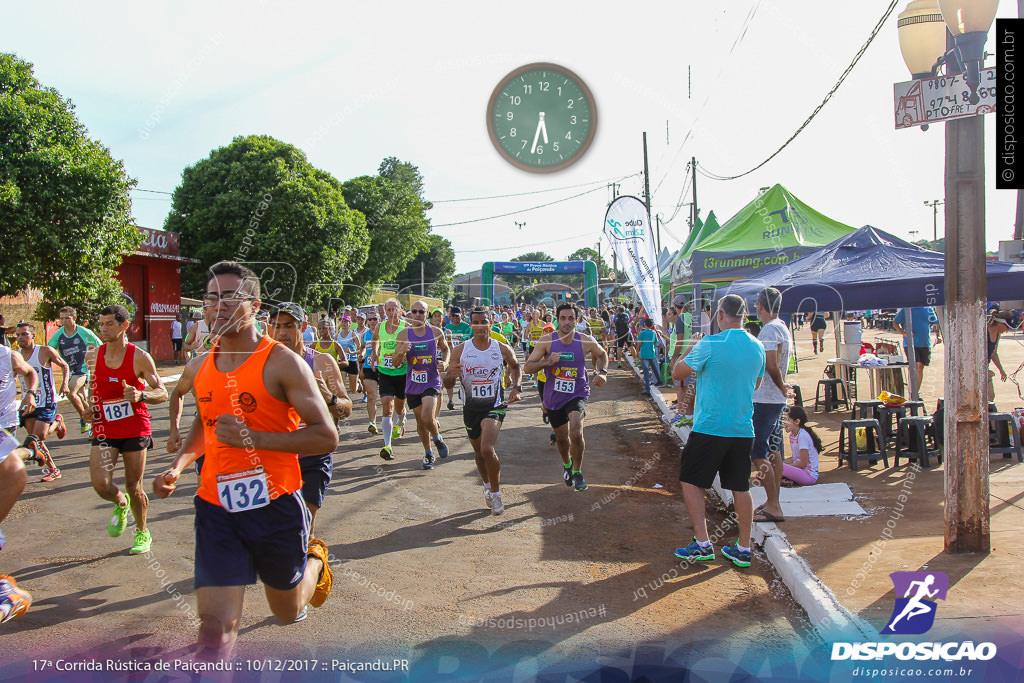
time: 5:32
